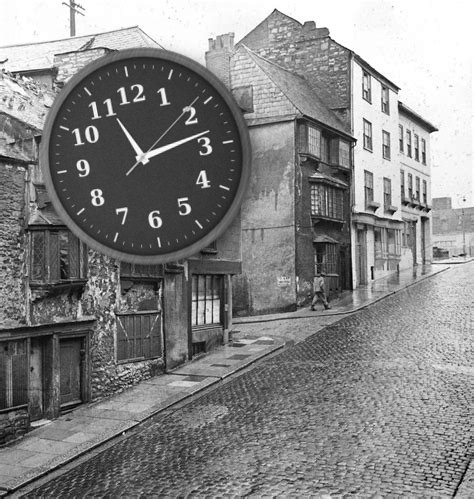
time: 11:13:09
